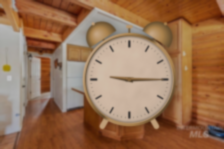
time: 9:15
